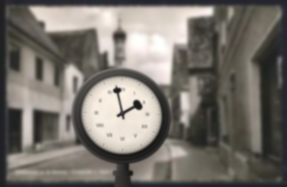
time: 1:58
